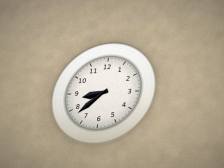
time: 8:38
